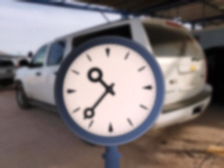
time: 10:37
